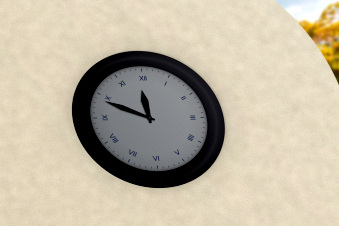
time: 11:49
